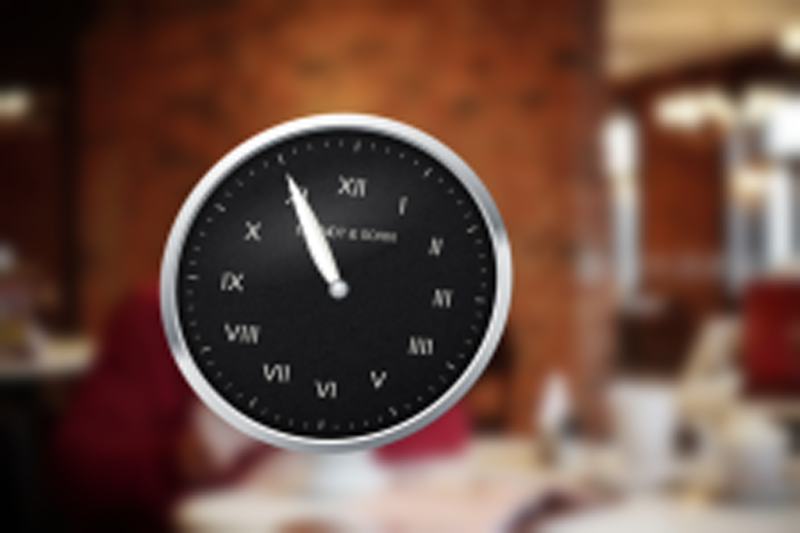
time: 10:55
